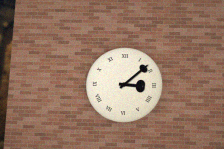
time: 3:08
